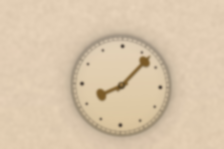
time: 8:07
